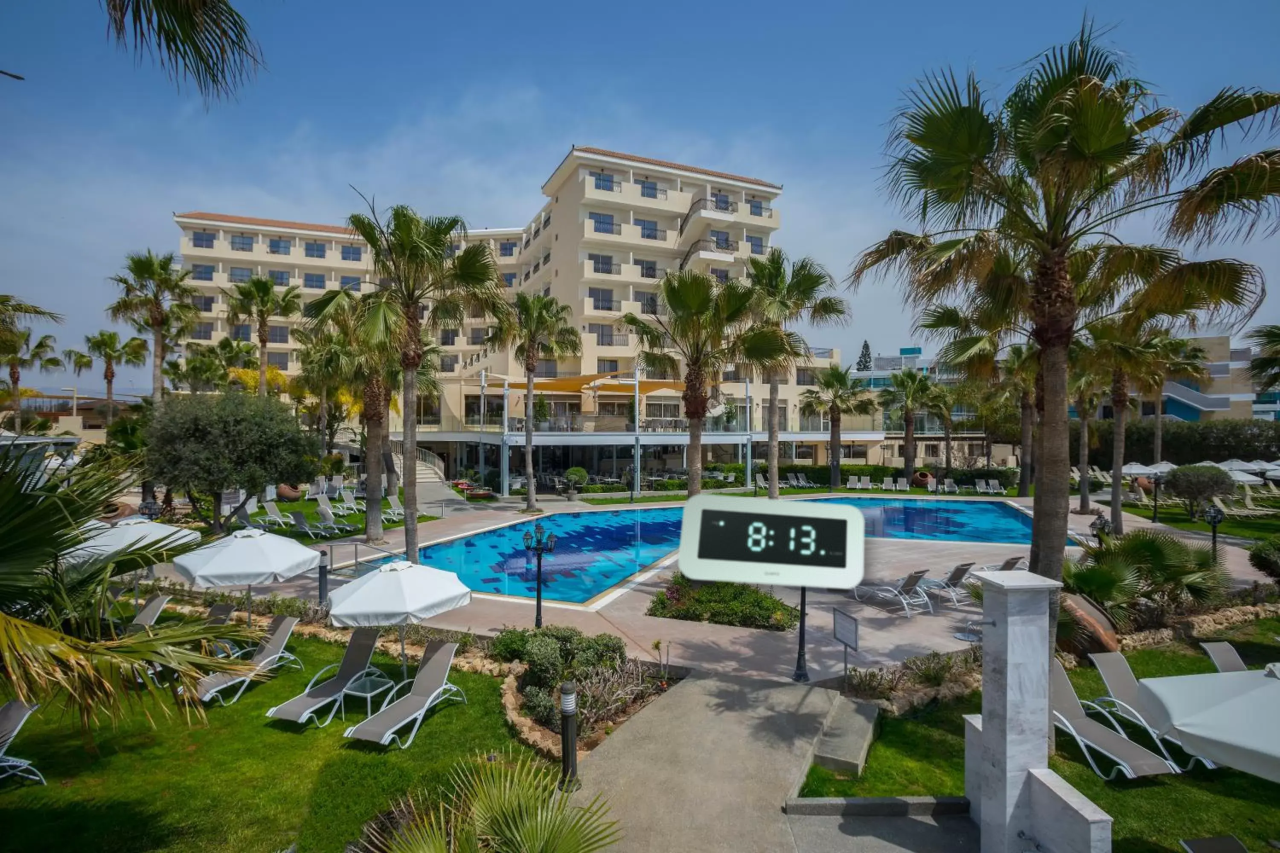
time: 8:13
